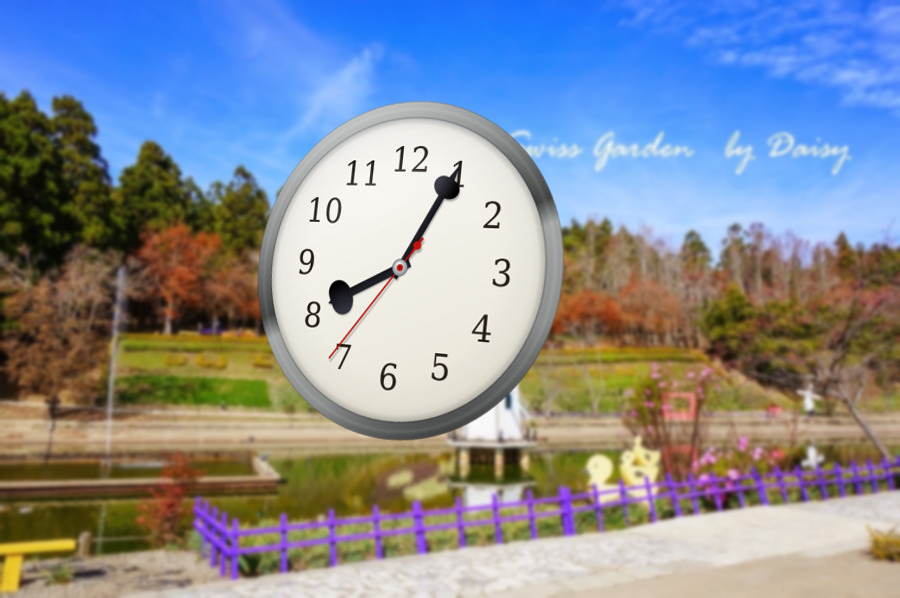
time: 8:04:36
